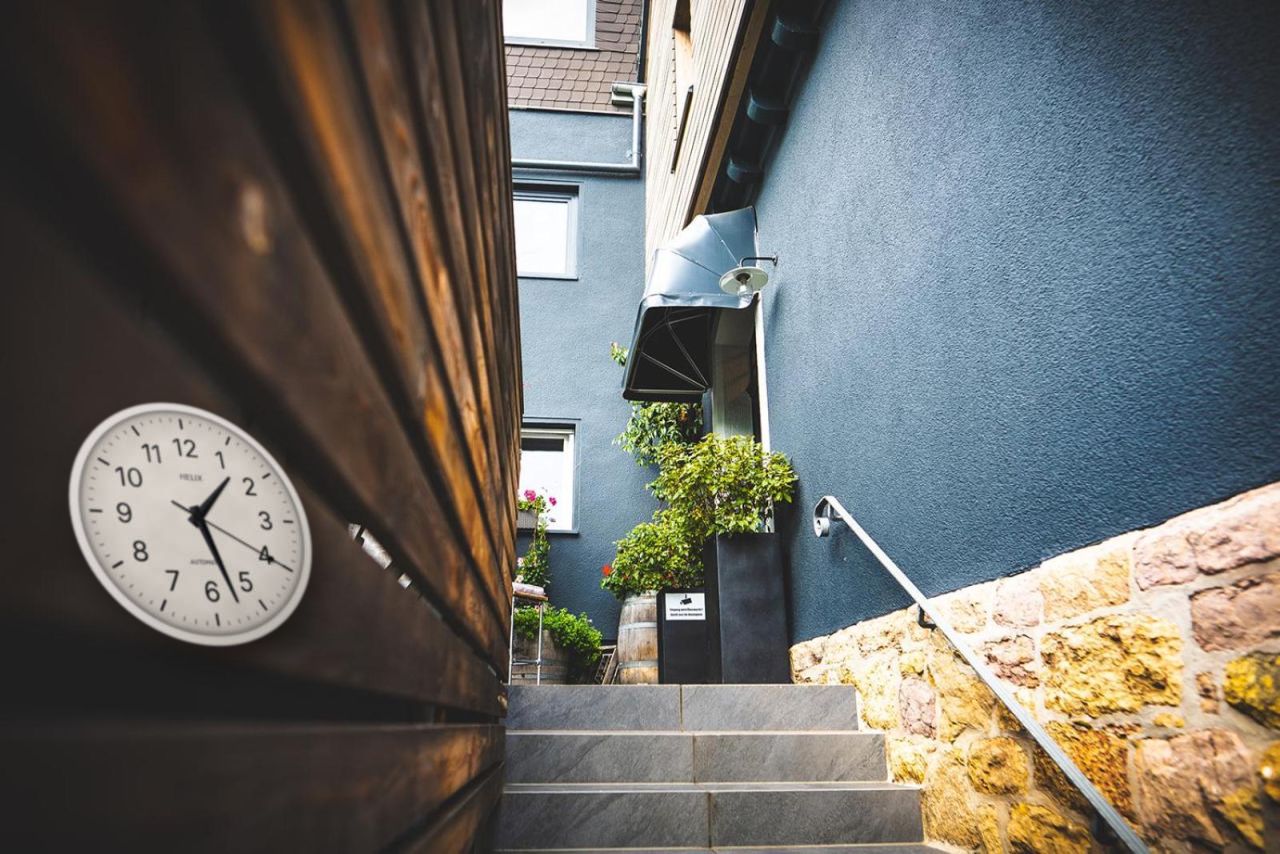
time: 1:27:20
